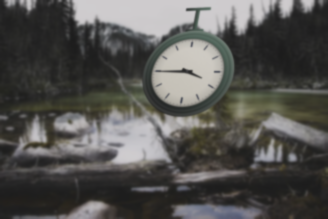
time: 3:45
